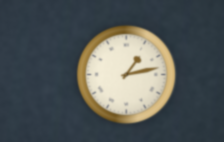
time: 1:13
